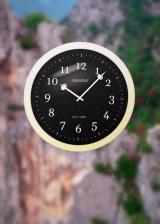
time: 10:07
